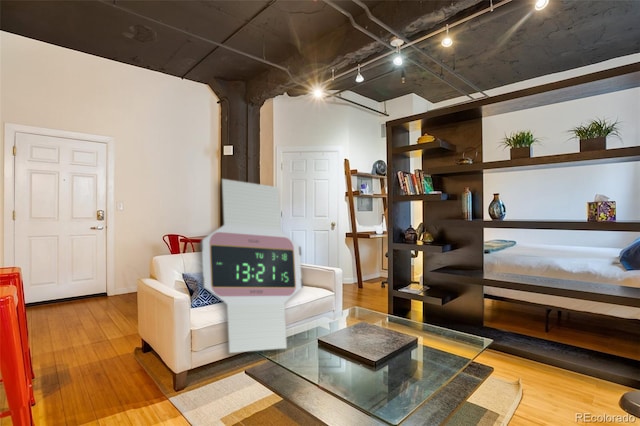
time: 13:21:15
